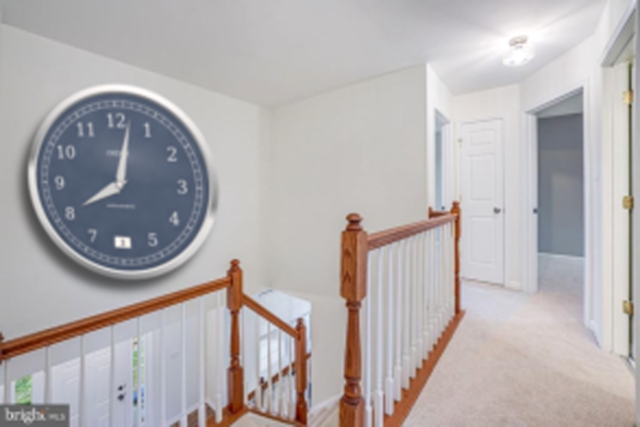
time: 8:02
